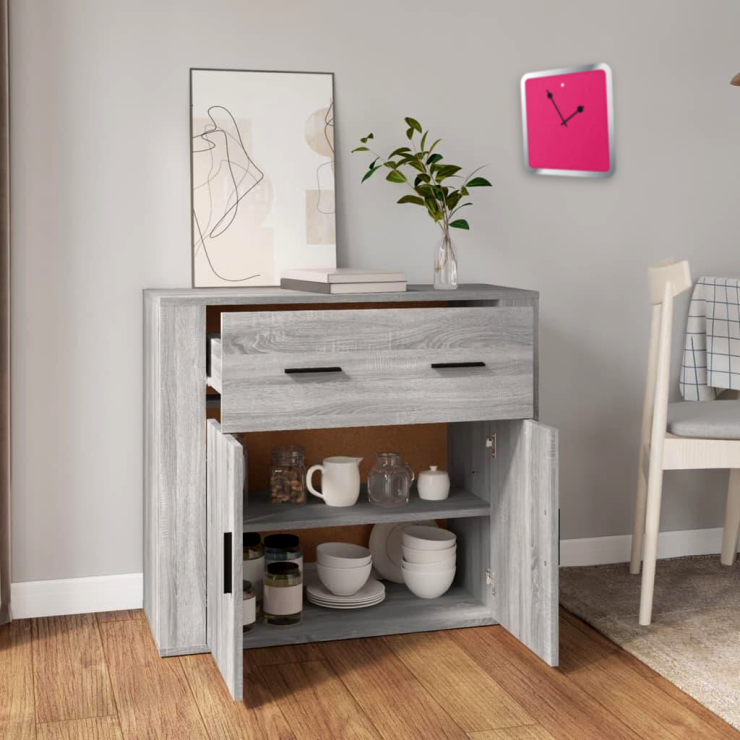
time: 1:55
